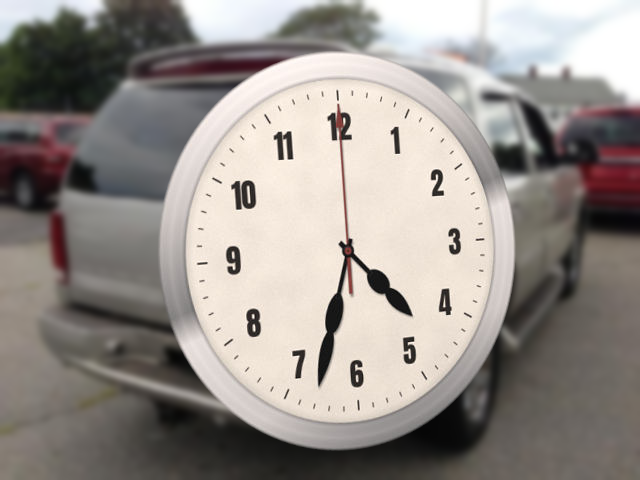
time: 4:33:00
